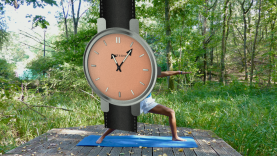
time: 11:06
